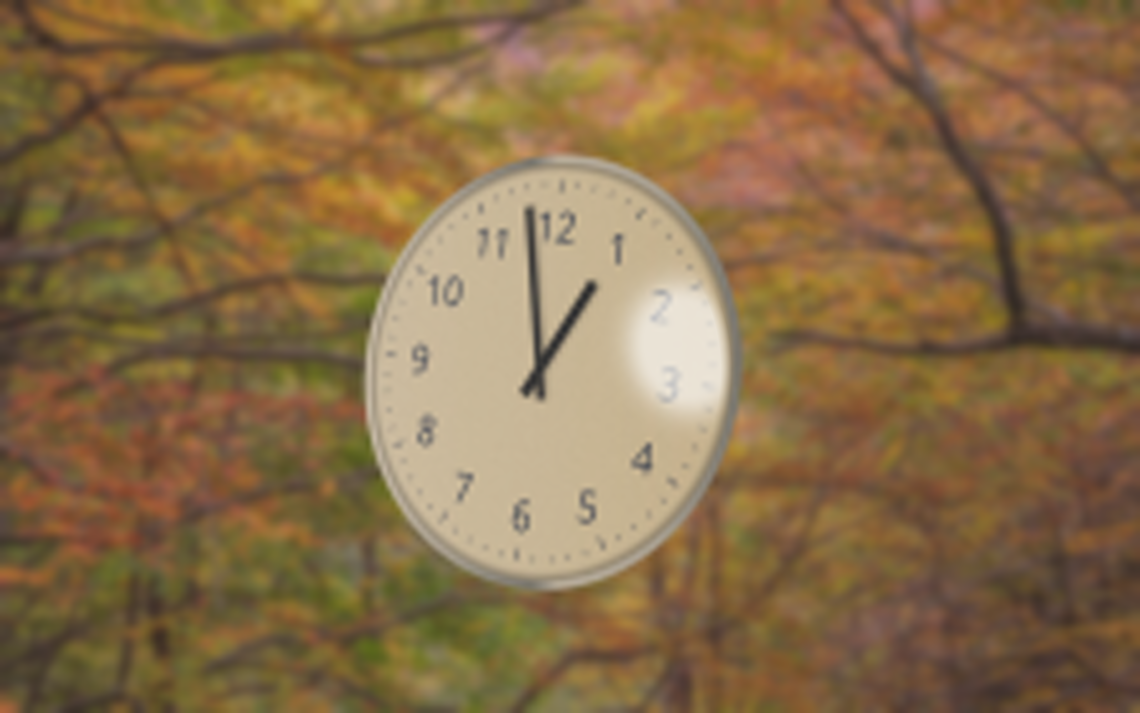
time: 12:58
